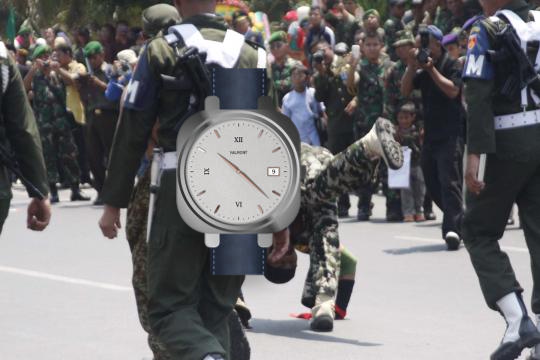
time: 10:22
